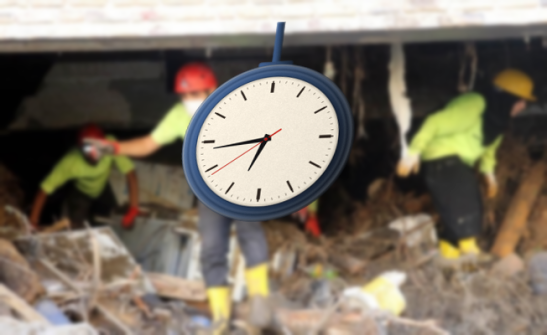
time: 6:43:39
